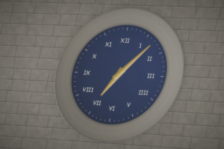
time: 7:07
